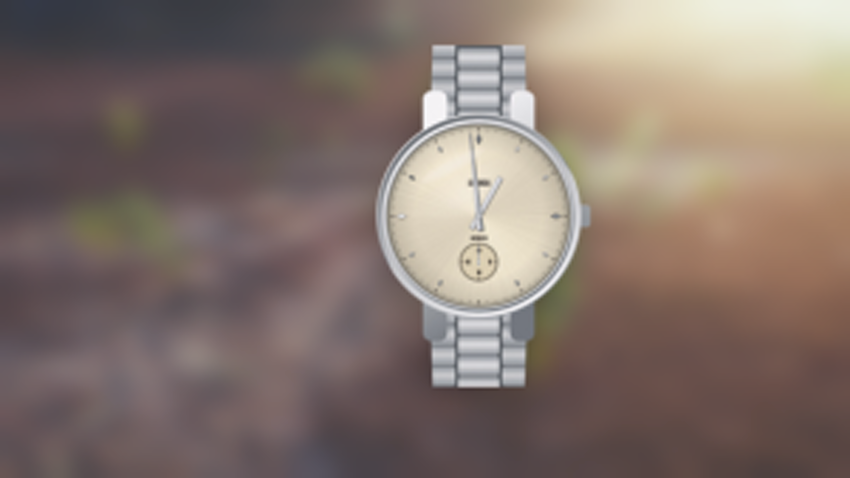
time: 12:59
